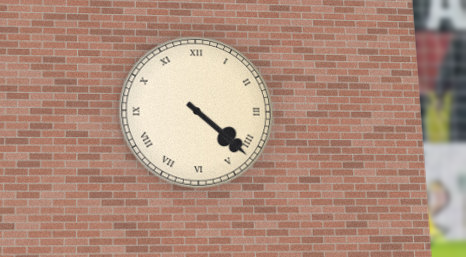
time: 4:22
